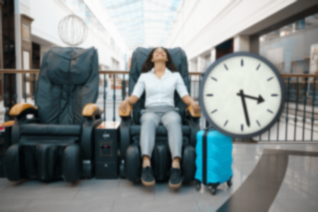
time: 3:28
